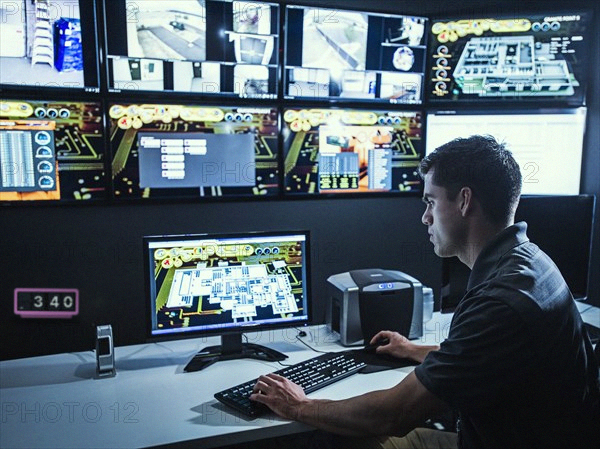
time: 3:40
